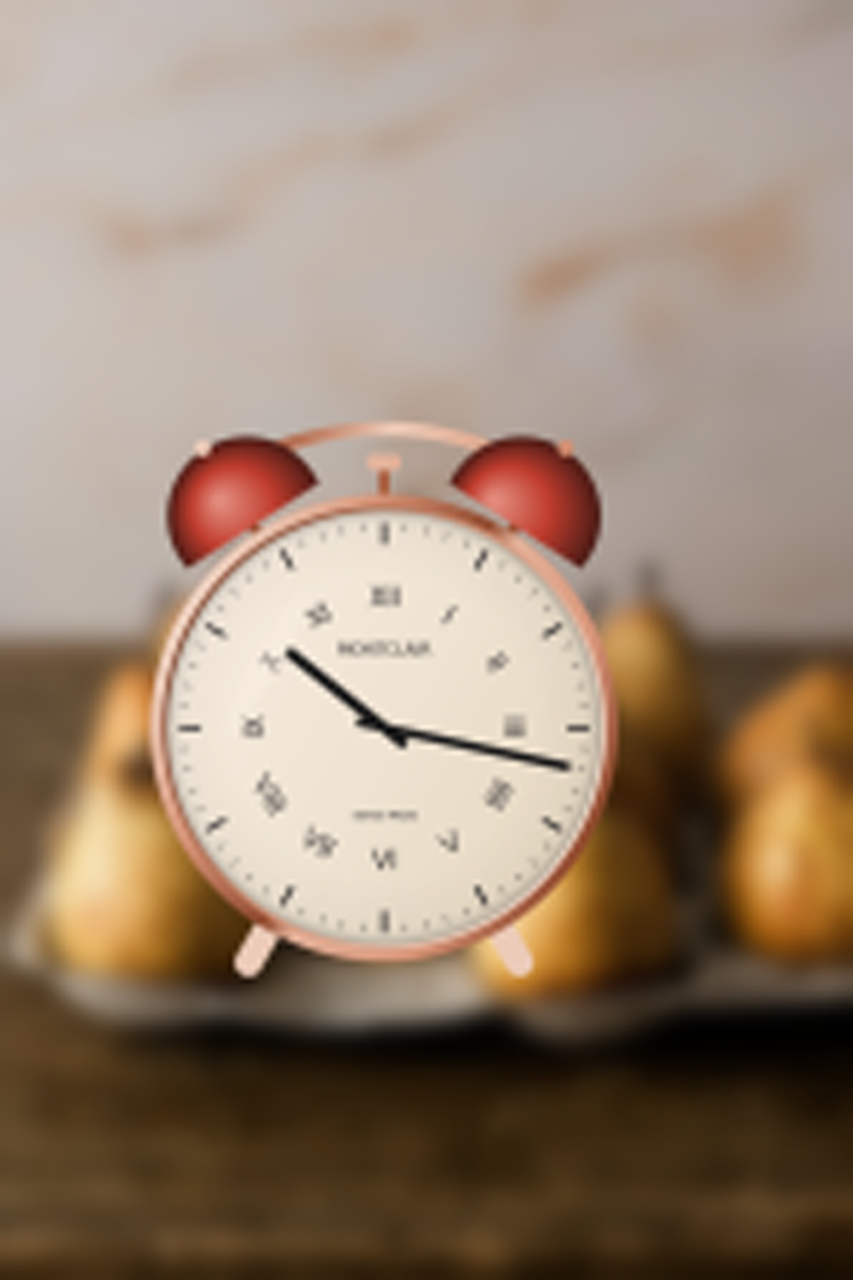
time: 10:17
